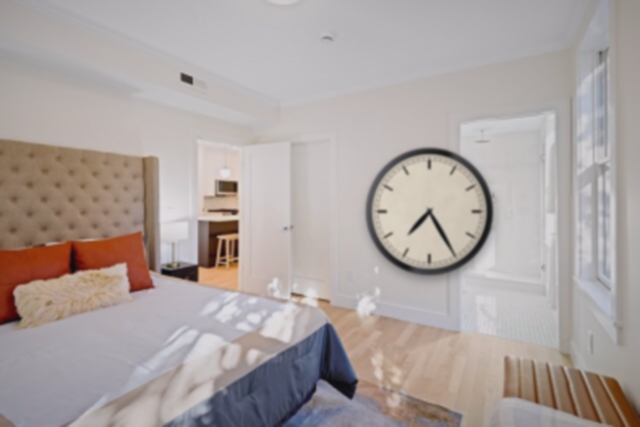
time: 7:25
